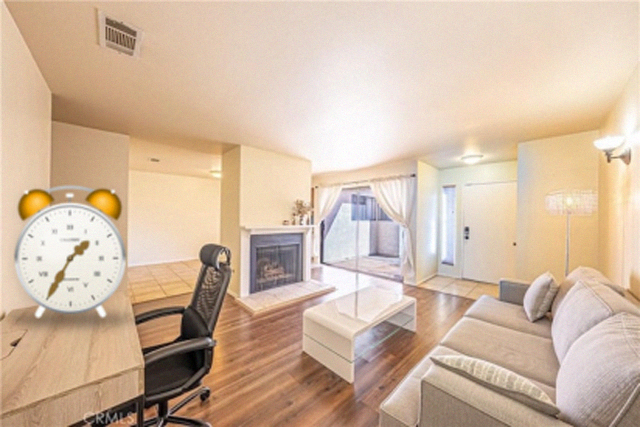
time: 1:35
